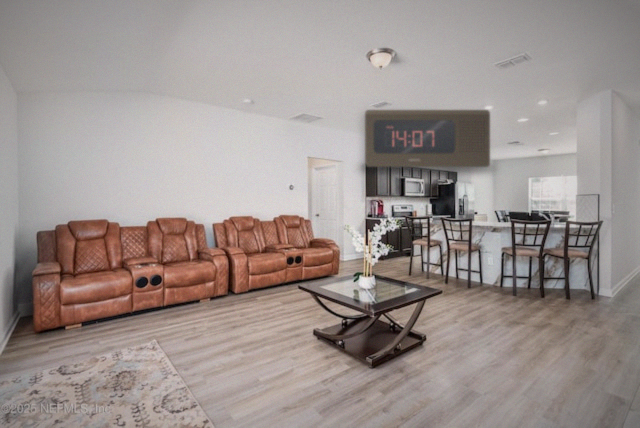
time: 14:07
